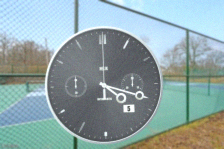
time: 4:18
